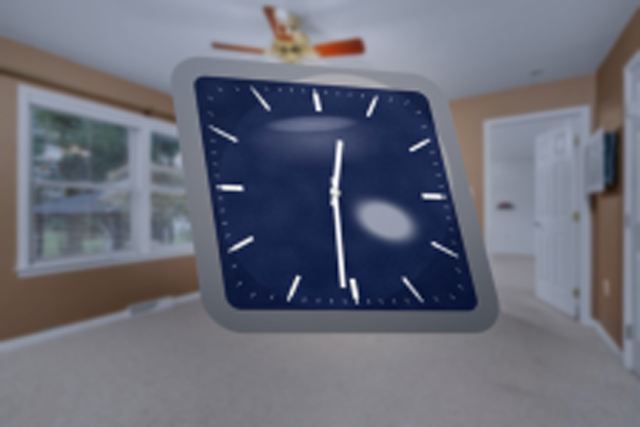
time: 12:31
